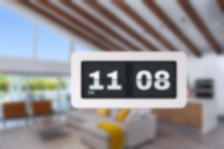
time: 11:08
